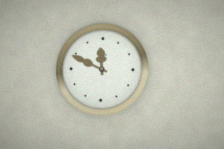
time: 11:49
